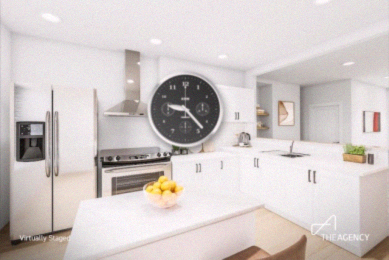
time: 9:23
